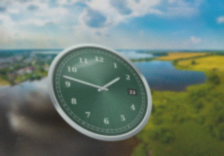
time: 1:47
